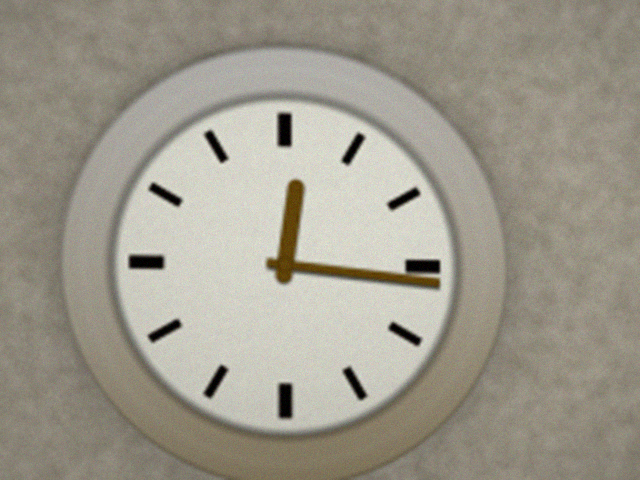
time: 12:16
